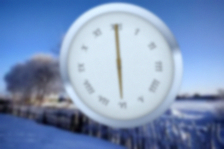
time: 6:00
